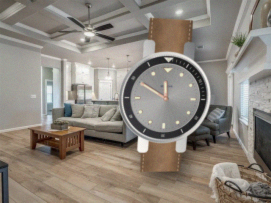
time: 11:50
